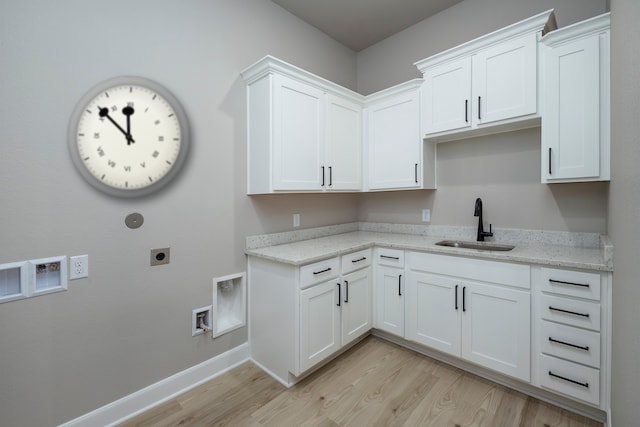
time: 11:52
